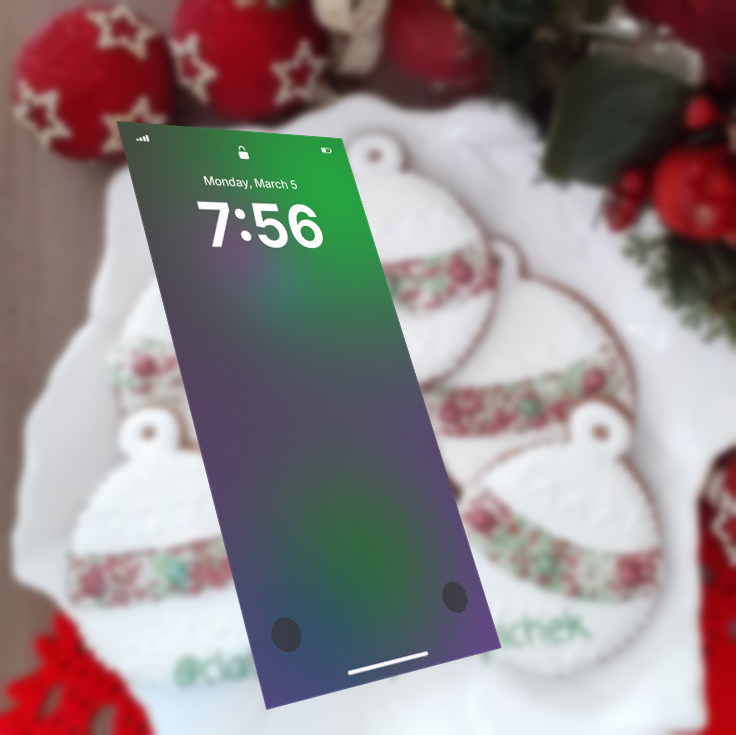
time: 7:56
